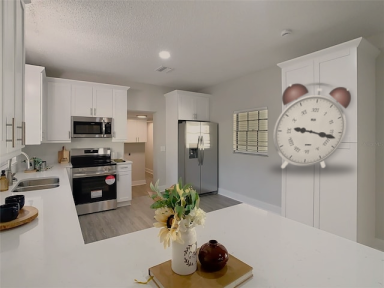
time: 9:17
